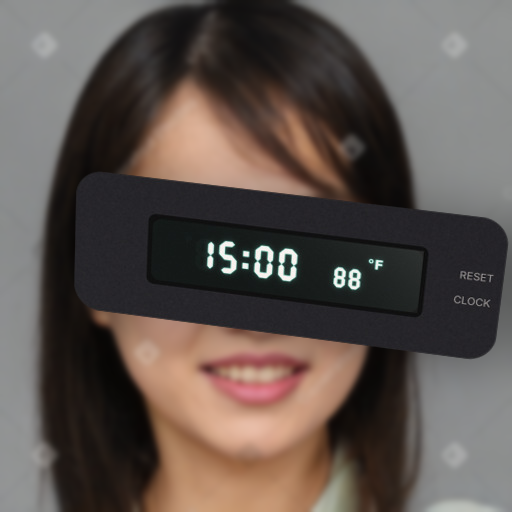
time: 15:00
